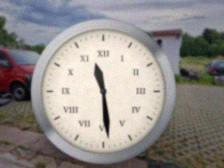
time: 11:29
